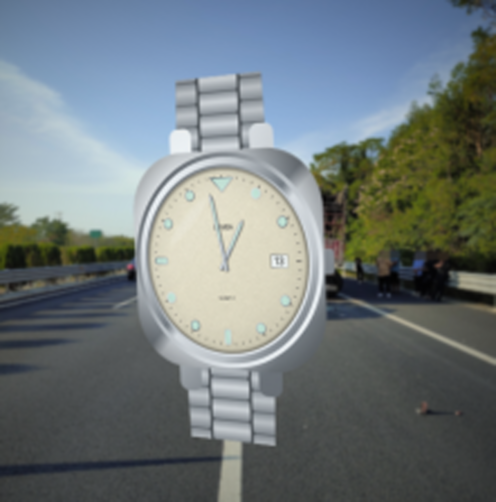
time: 12:58
